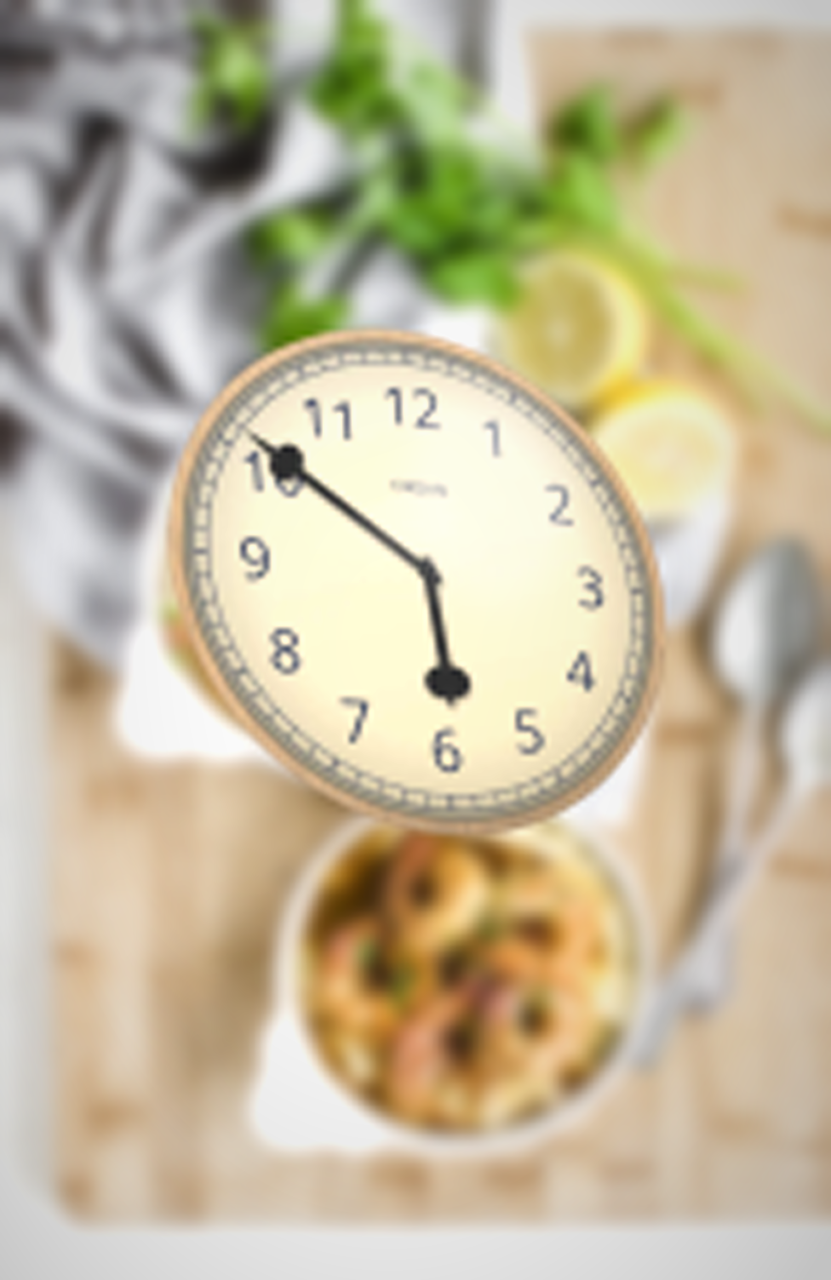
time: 5:51
